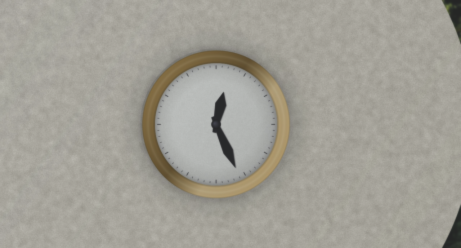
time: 12:26
